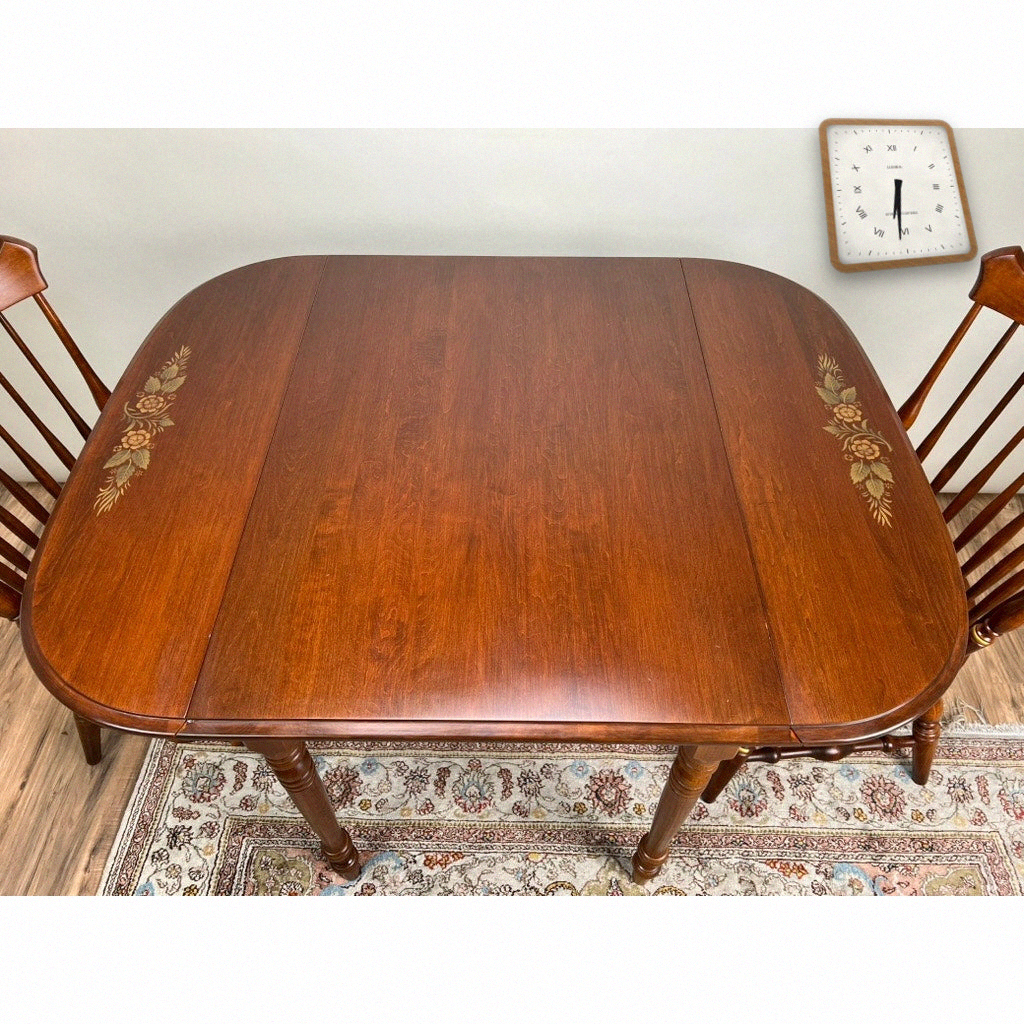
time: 6:31
